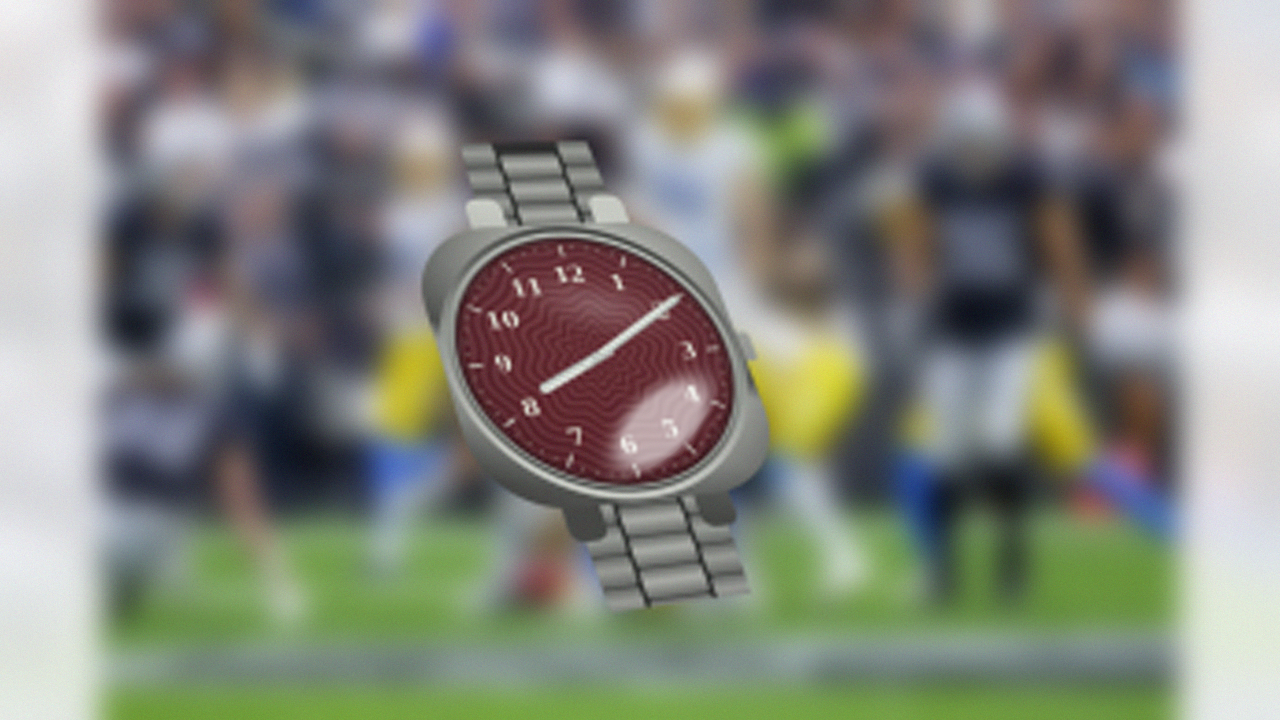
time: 8:10
